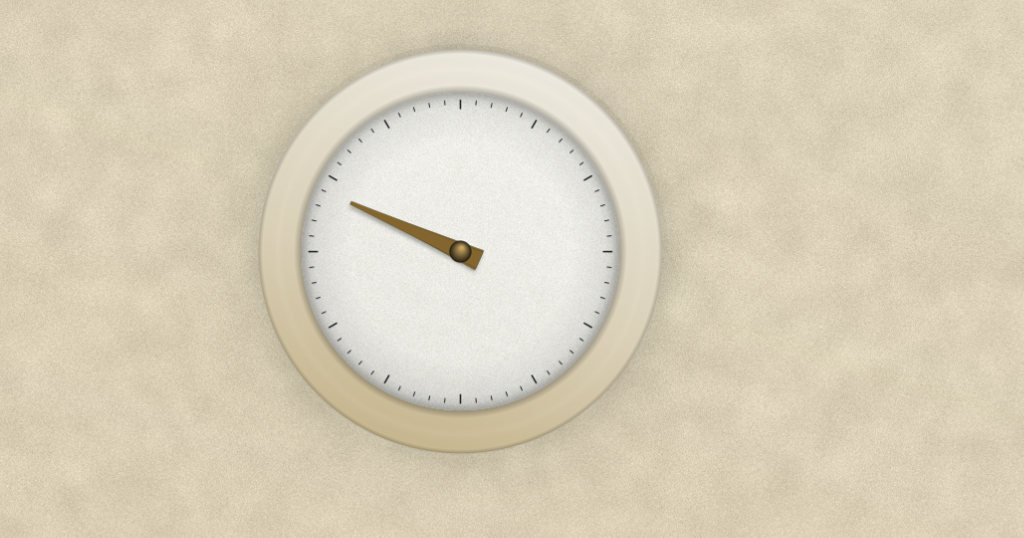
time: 9:49
